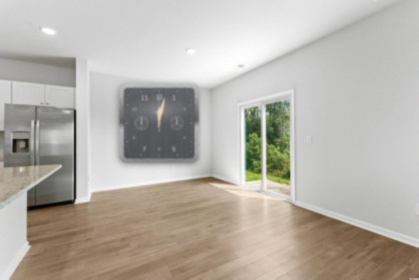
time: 12:02
